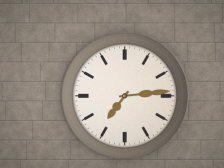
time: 7:14
